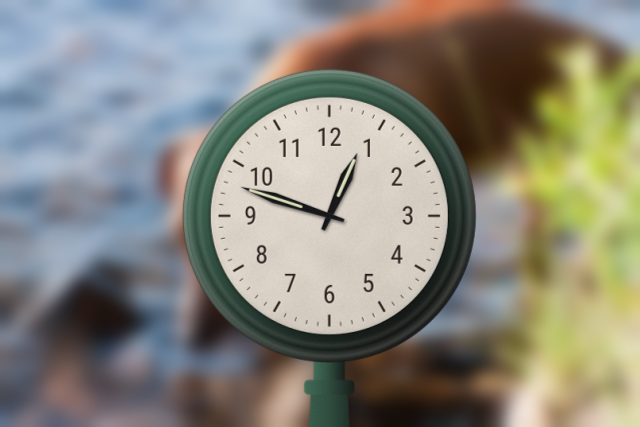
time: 12:48
